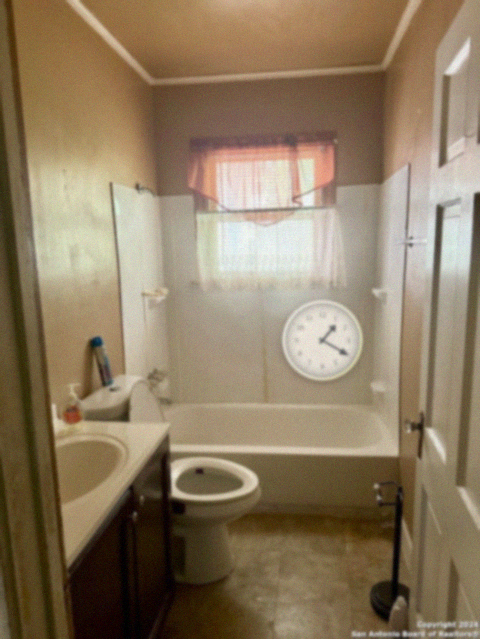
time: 1:20
